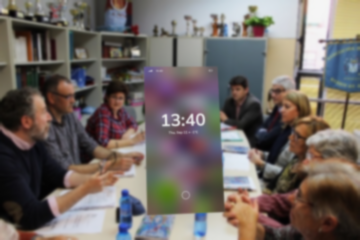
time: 13:40
